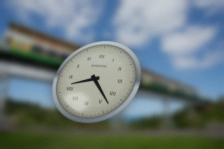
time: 8:23
